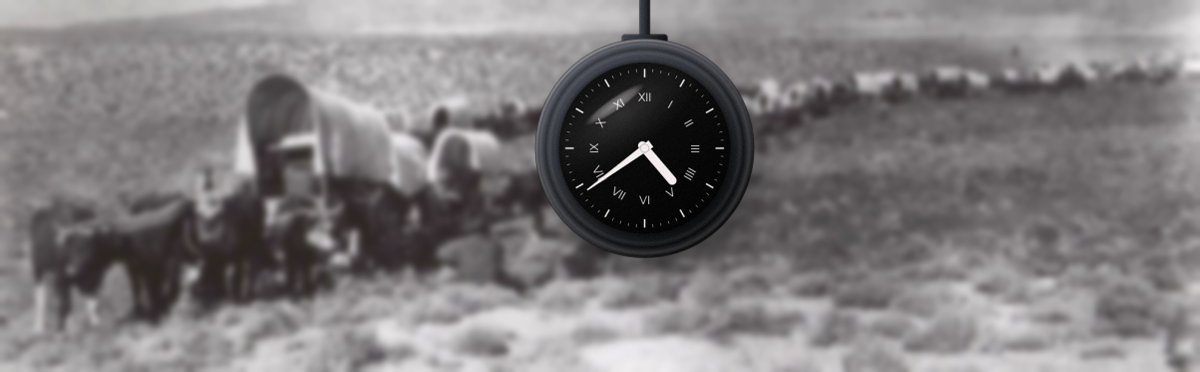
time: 4:39
